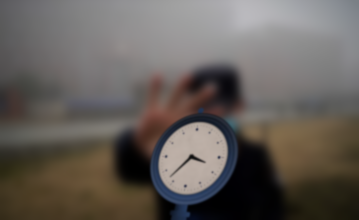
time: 3:37
